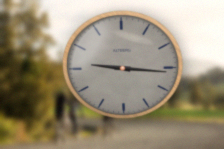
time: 9:16
